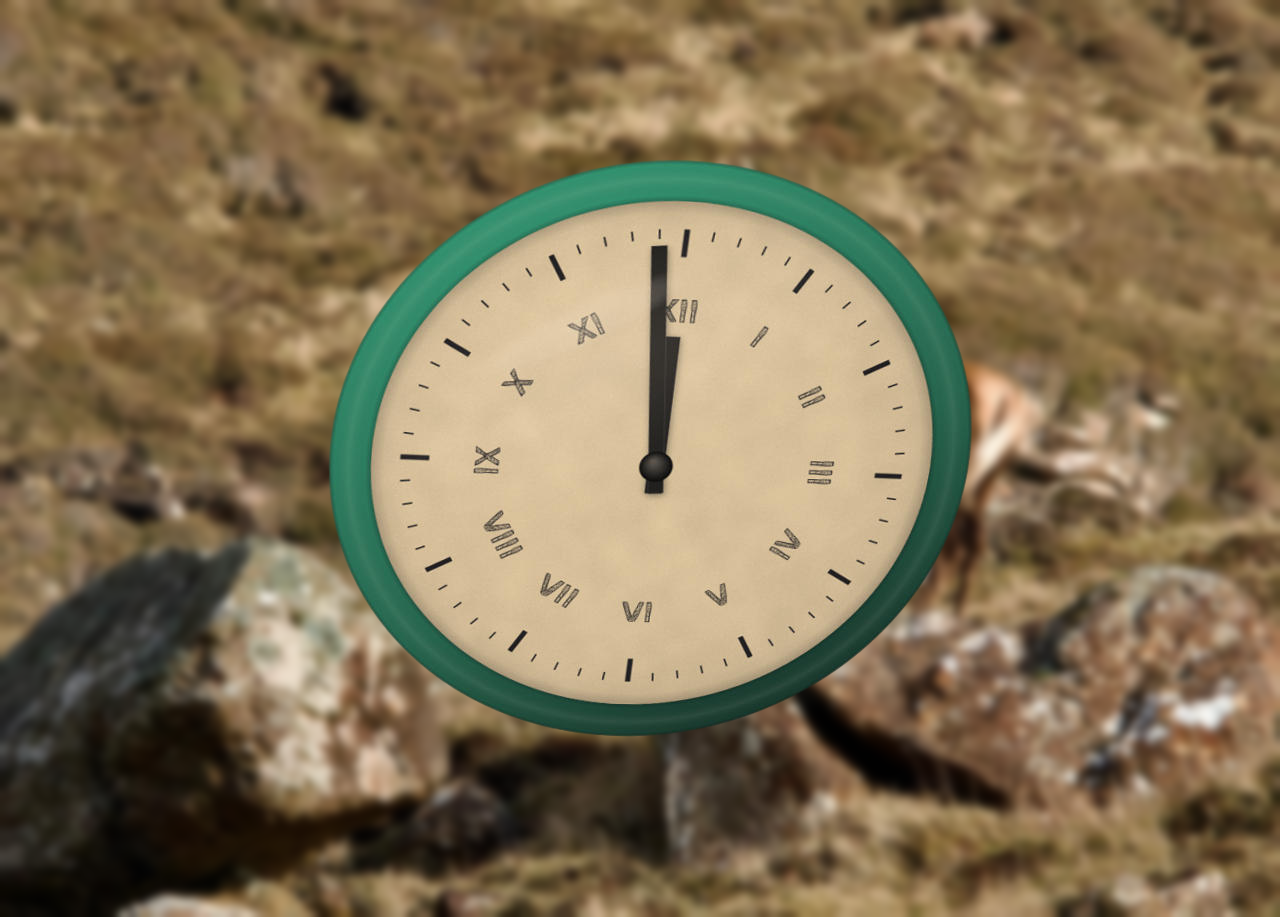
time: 11:59
